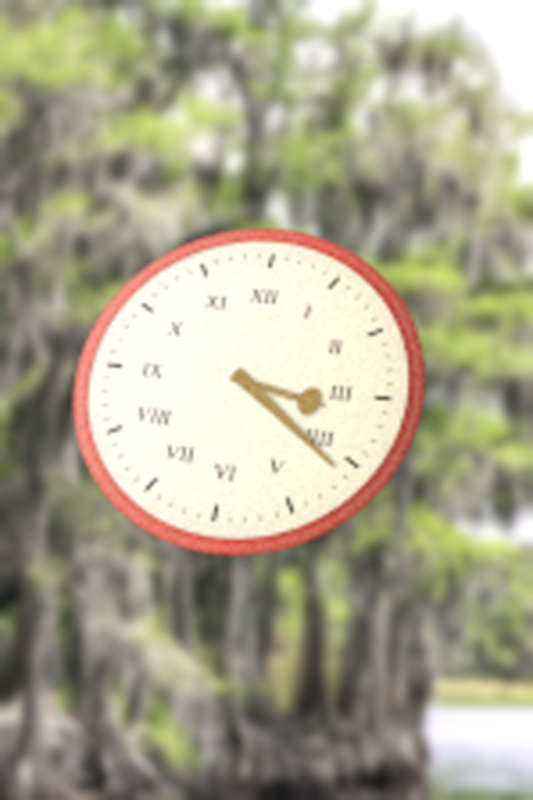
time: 3:21
